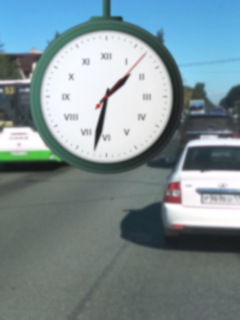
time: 1:32:07
